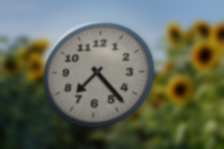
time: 7:23
